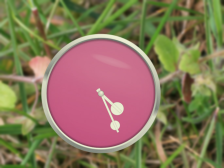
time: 4:26
